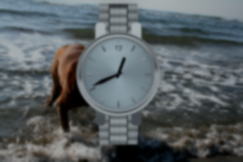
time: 12:41
